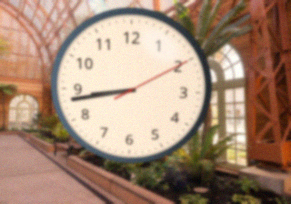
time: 8:43:10
